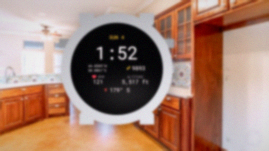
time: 1:52
